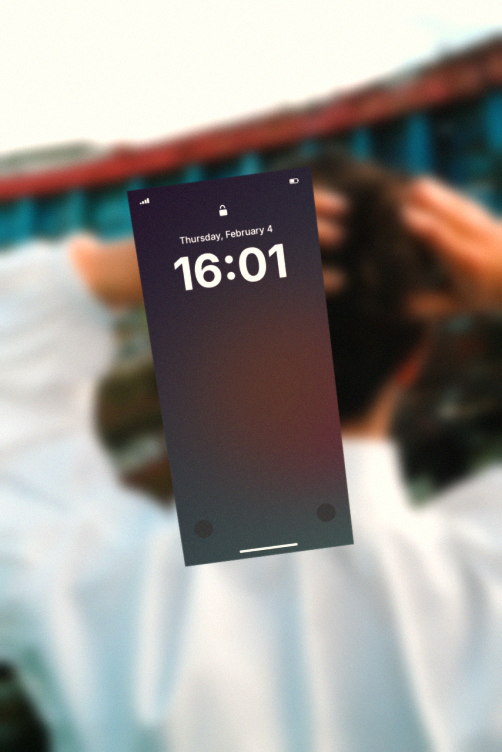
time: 16:01
